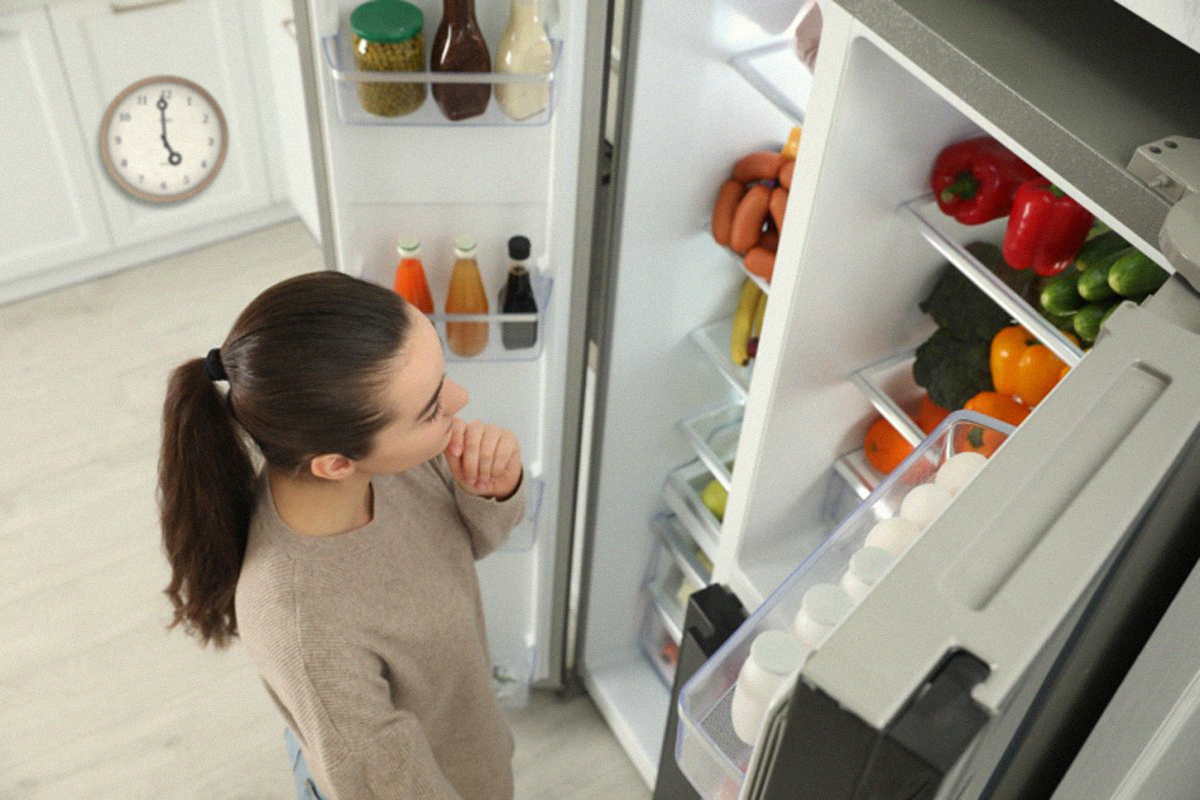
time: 4:59
